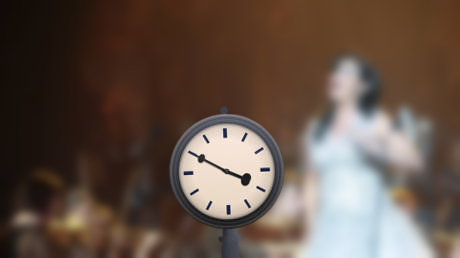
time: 3:50
